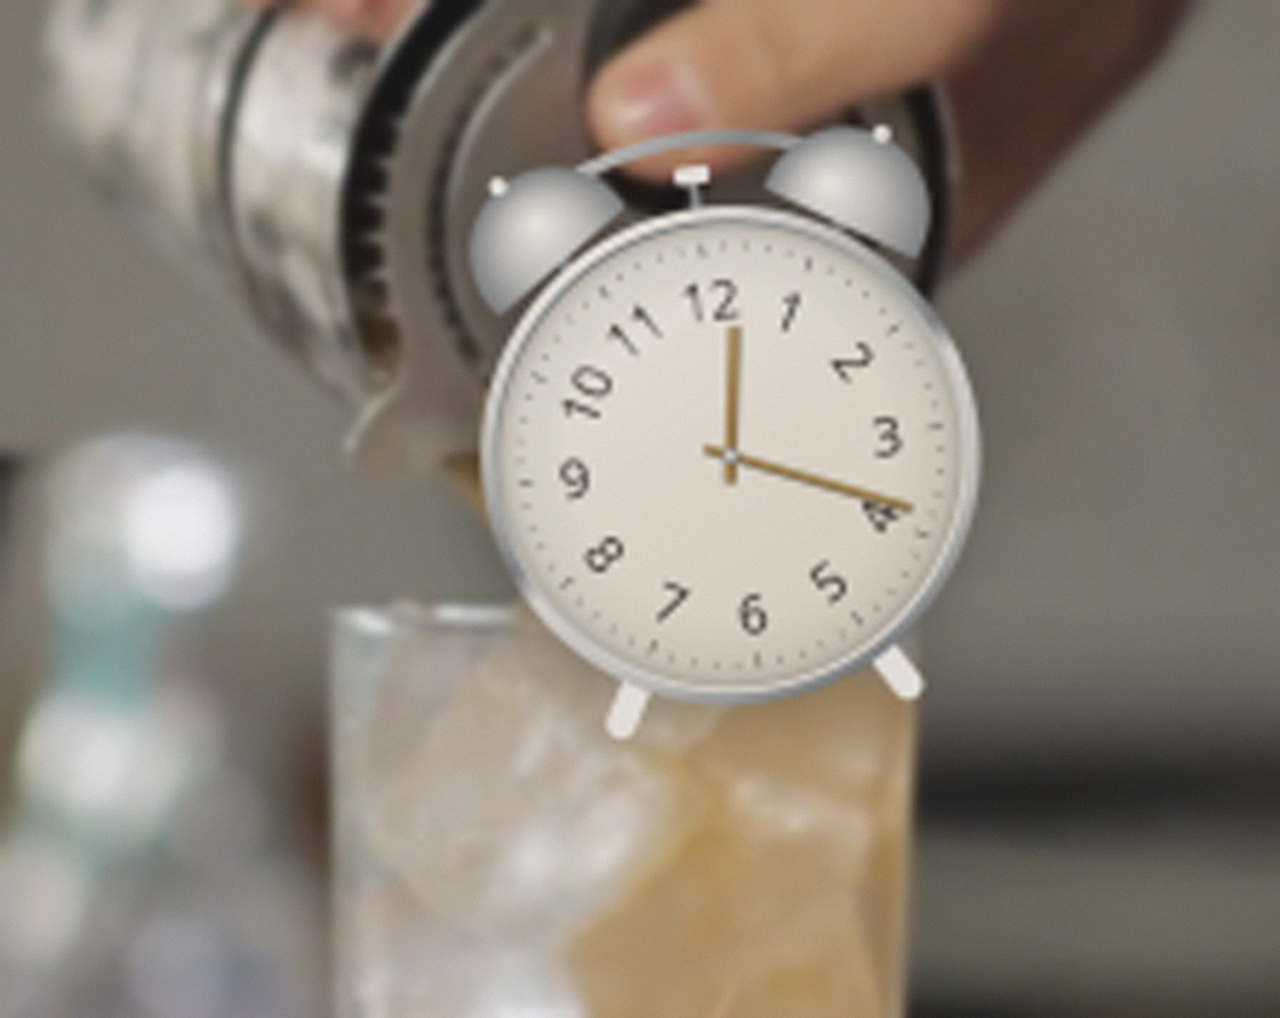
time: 12:19
